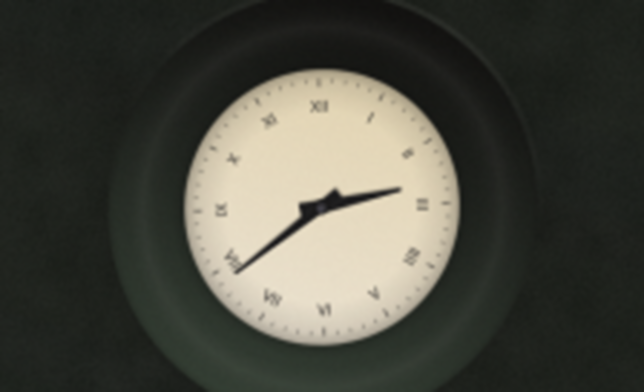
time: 2:39
